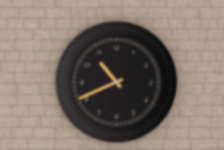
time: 10:41
